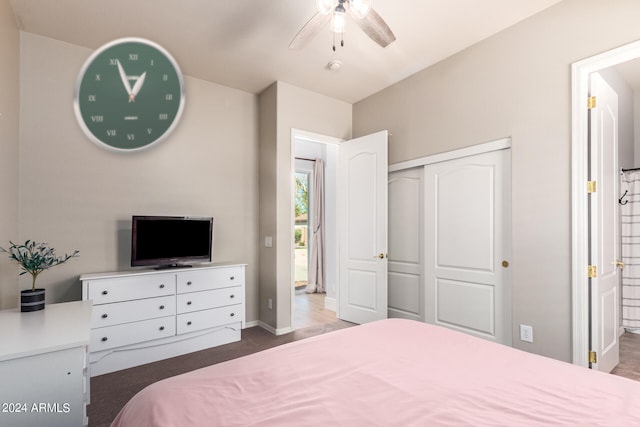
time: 12:56
